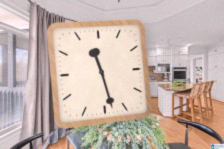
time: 11:28
